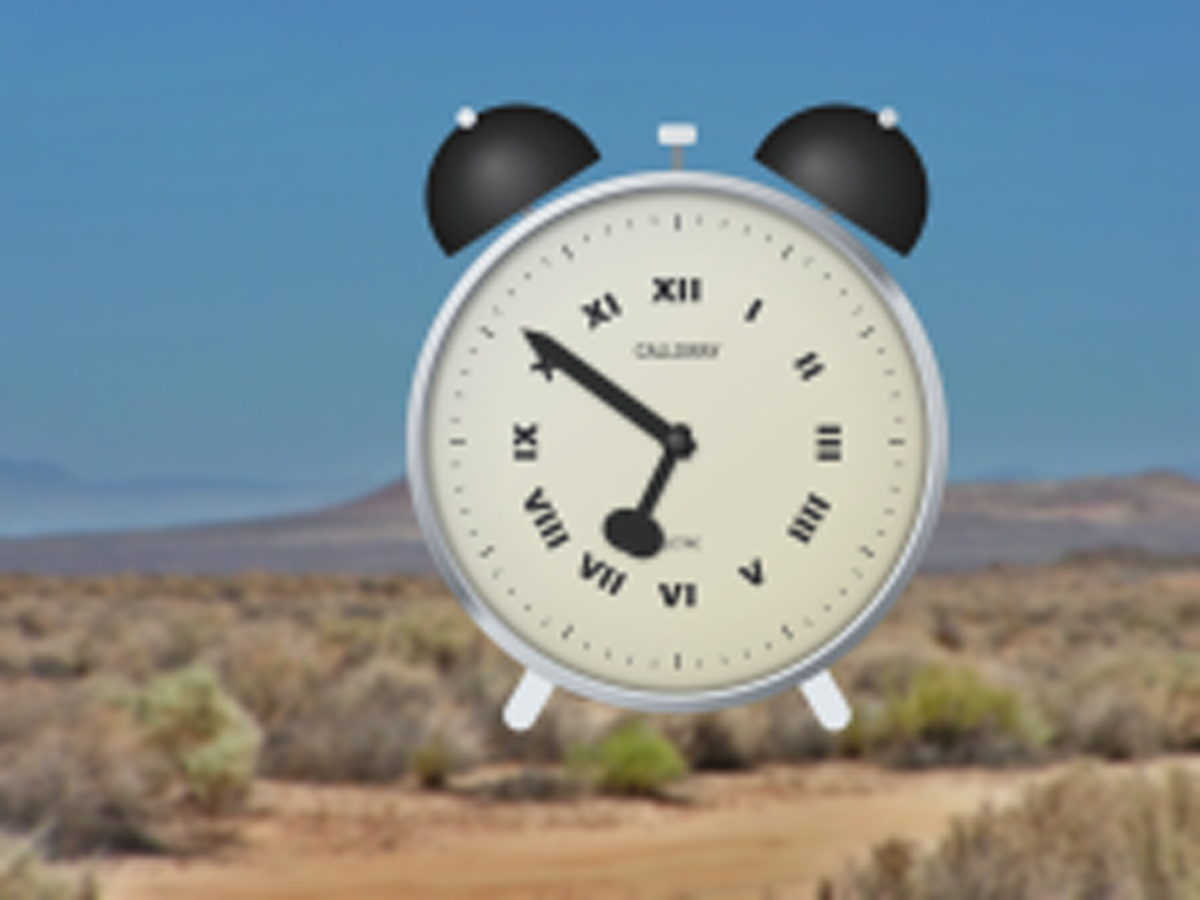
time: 6:51
